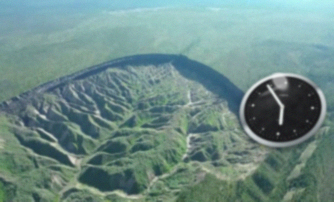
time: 5:54
